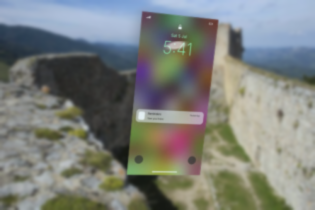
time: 5:41
